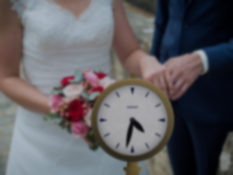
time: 4:32
